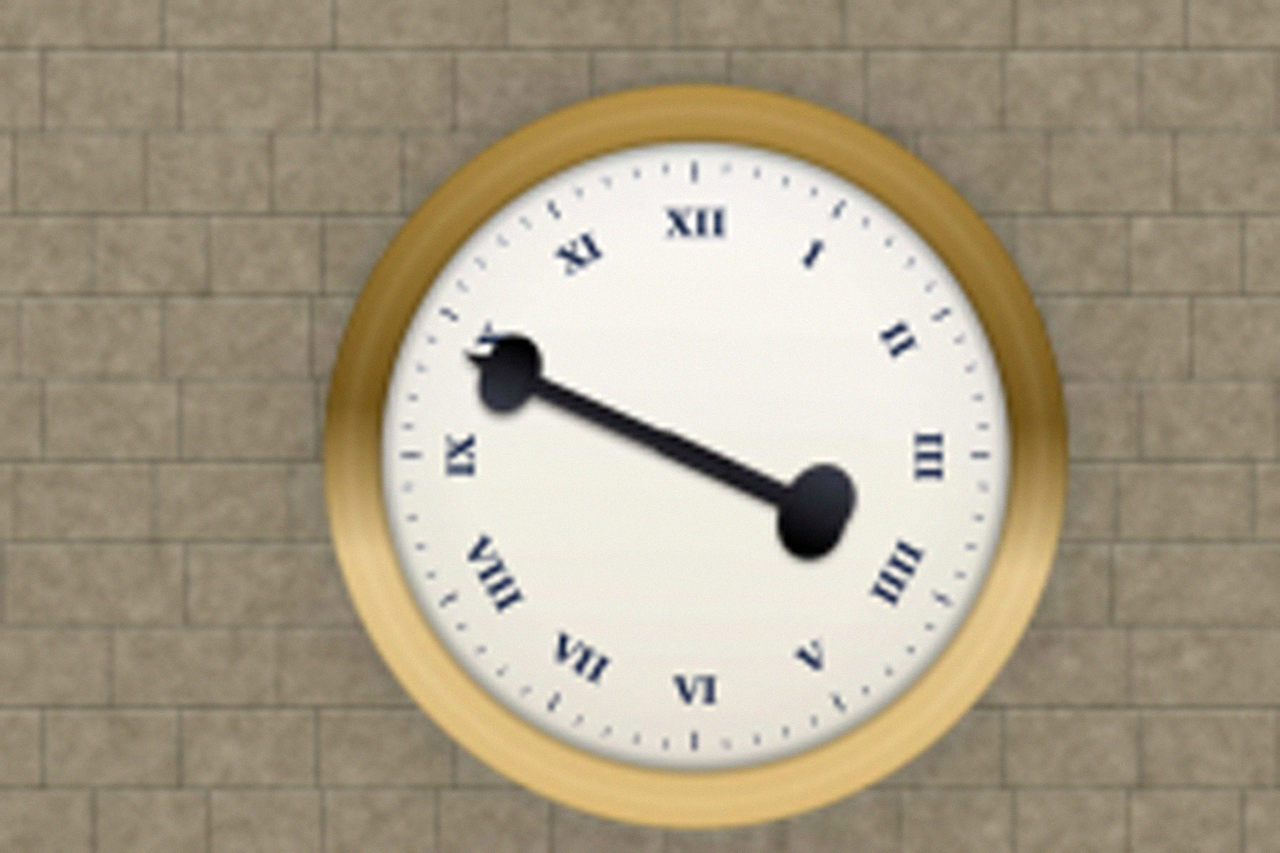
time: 3:49
